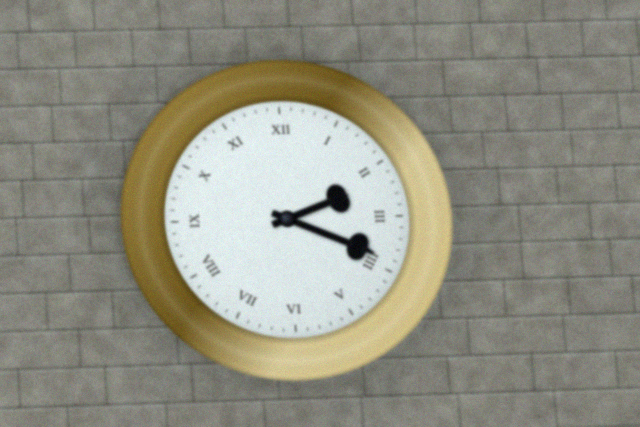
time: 2:19
